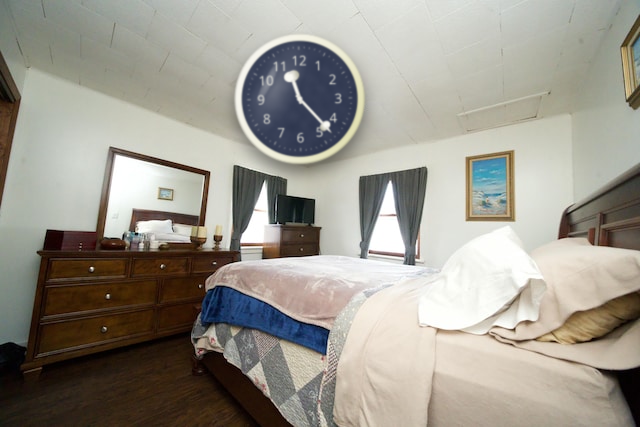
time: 11:23
